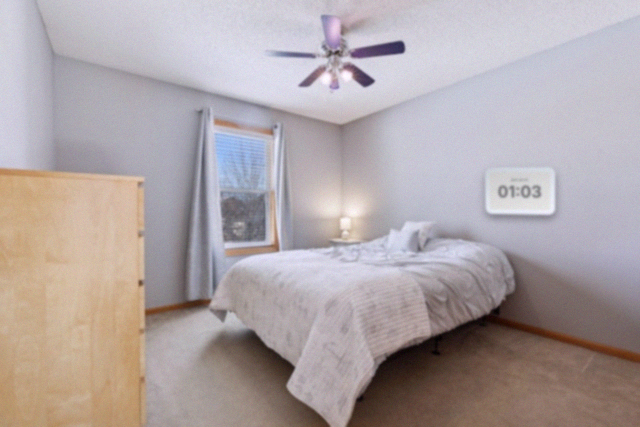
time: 1:03
